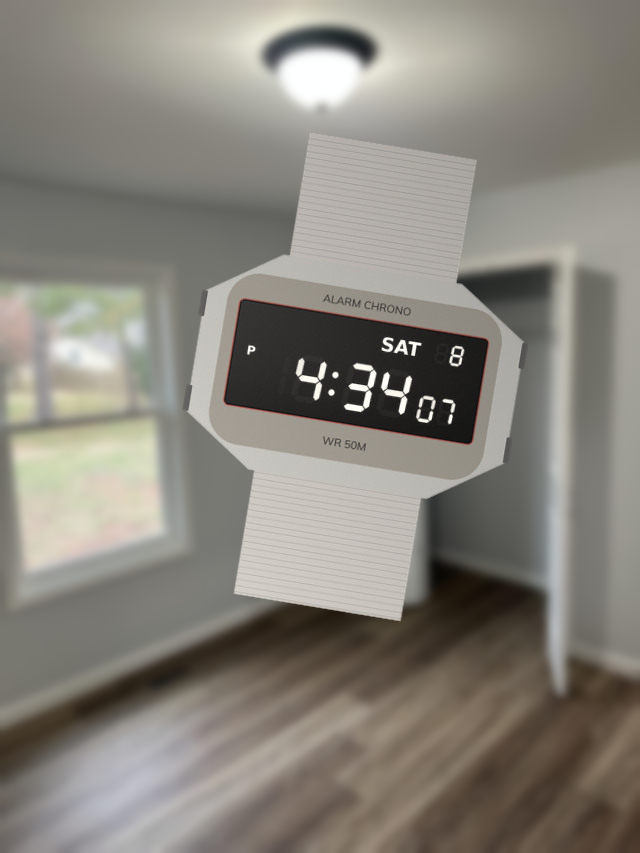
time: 4:34:07
